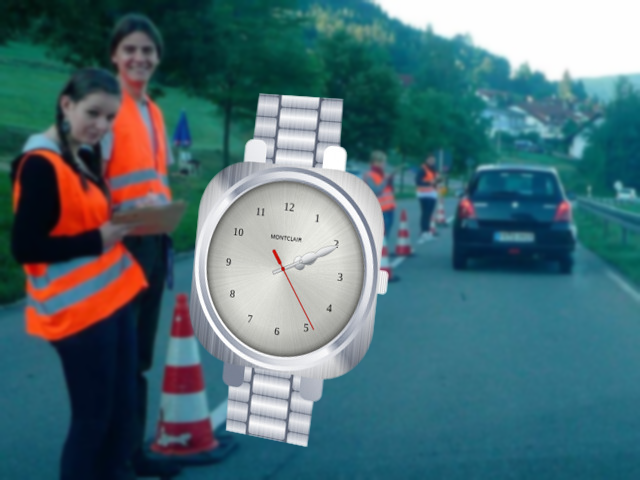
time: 2:10:24
